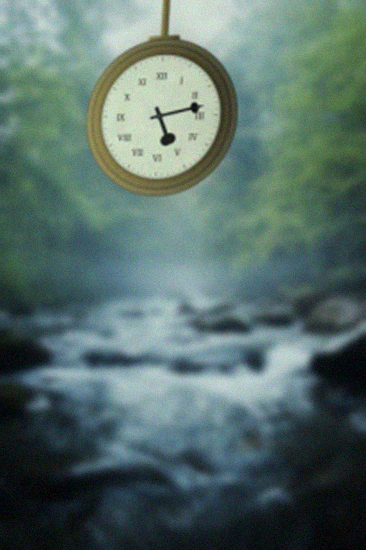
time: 5:13
